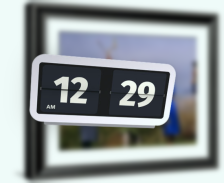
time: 12:29
